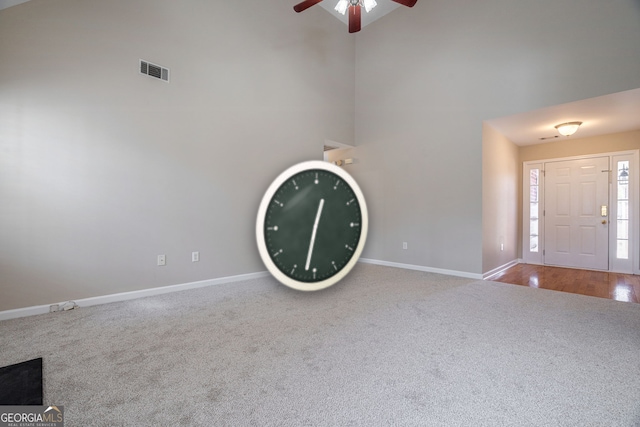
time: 12:32
